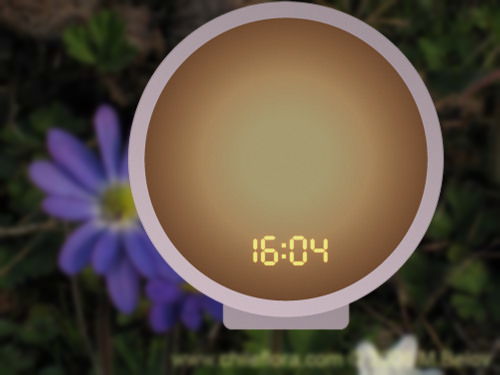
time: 16:04
